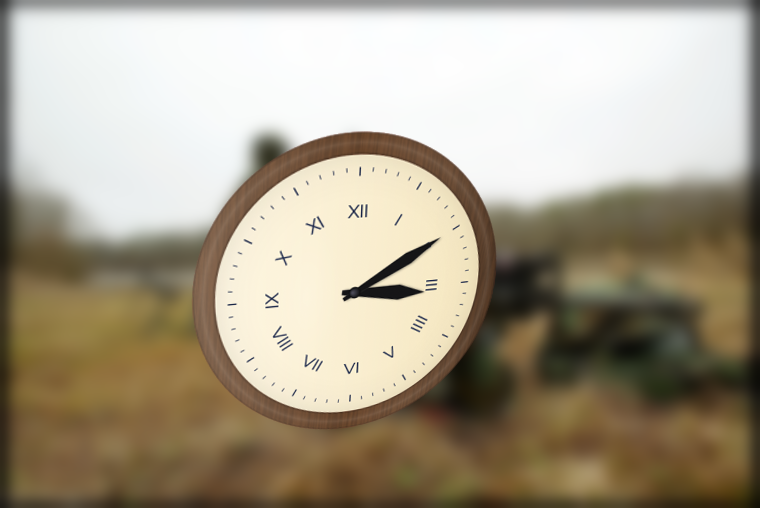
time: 3:10
